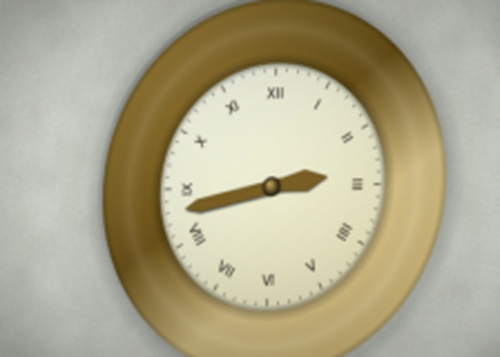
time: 2:43
